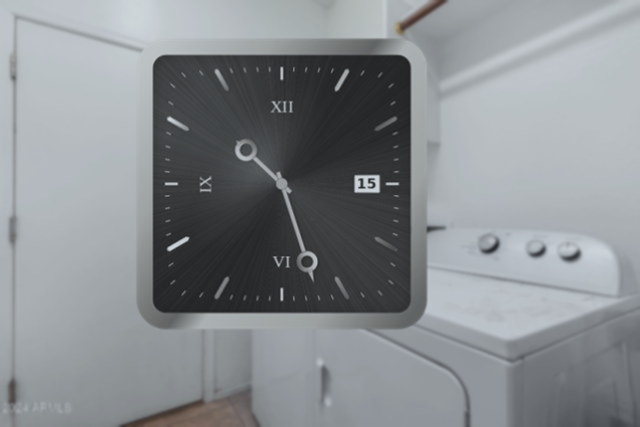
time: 10:27
